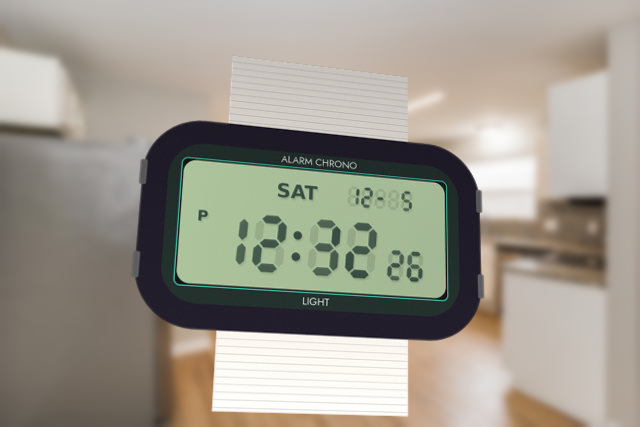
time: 12:32:26
